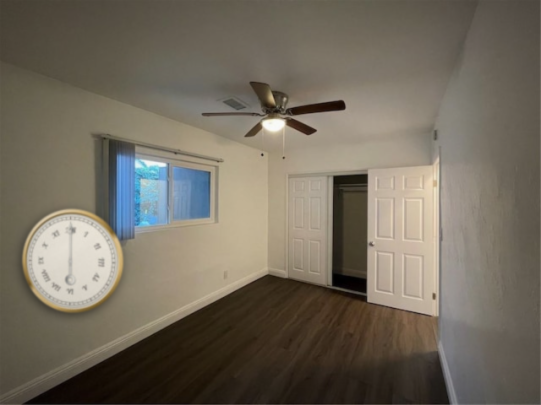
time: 6:00
